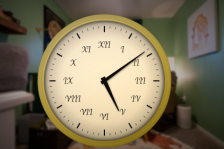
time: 5:09
